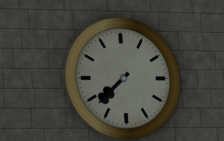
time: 7:38
